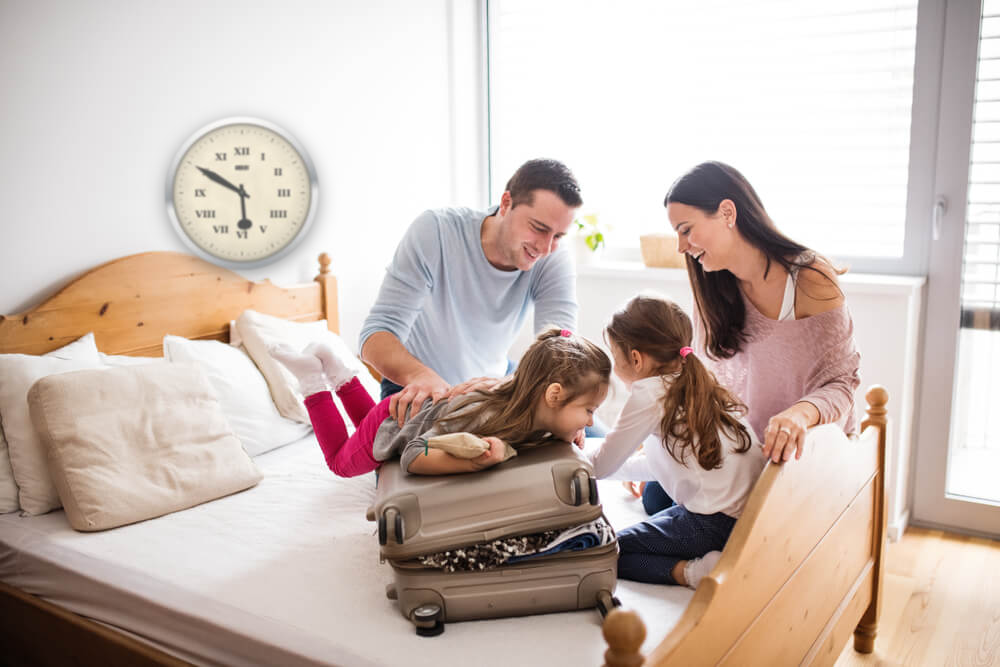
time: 5:50
